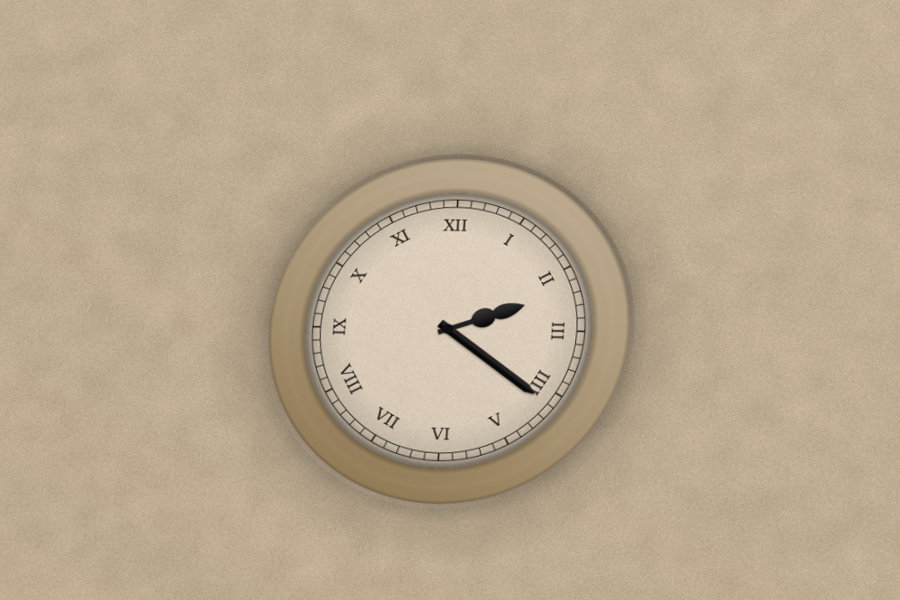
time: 2:21
